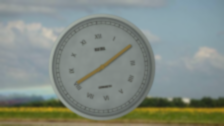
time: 8:10
